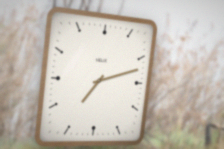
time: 7:12
